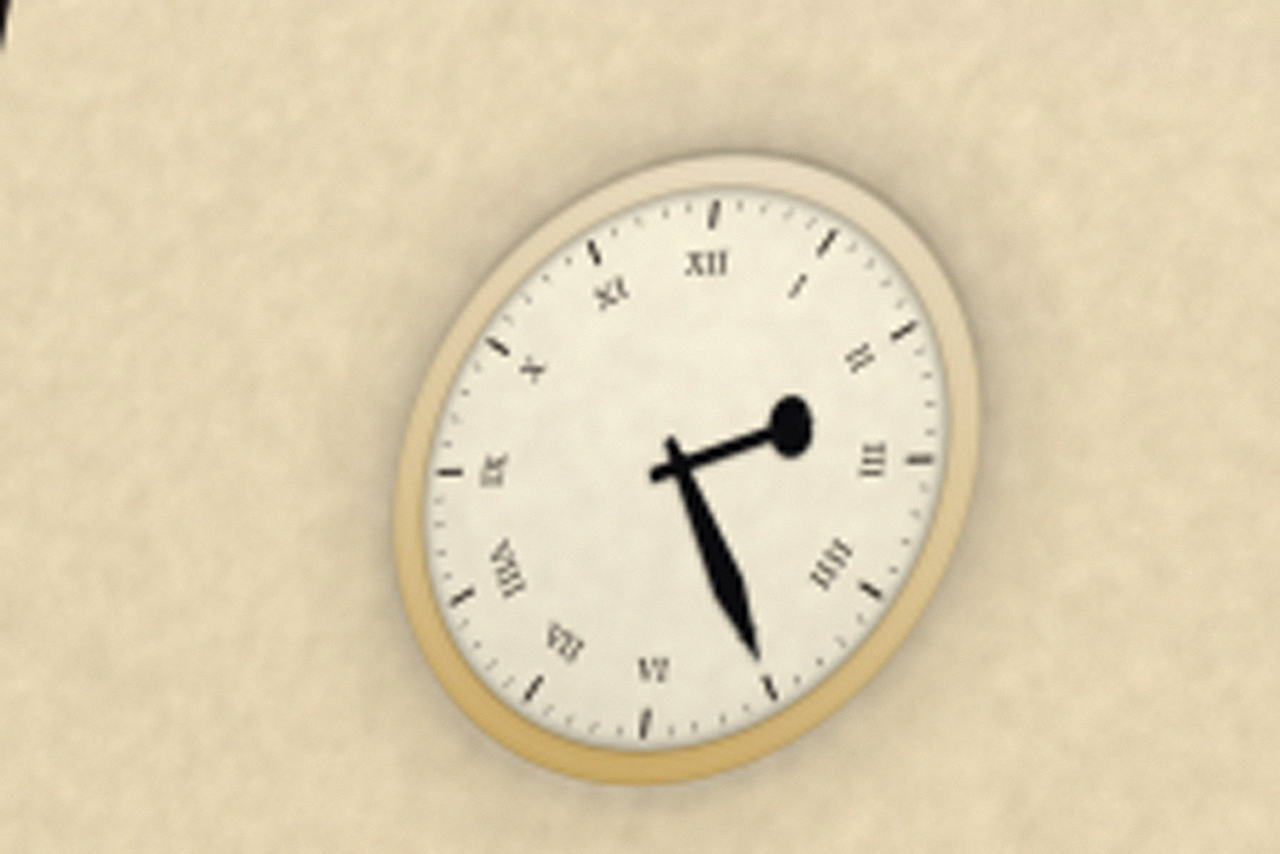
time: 2:25
